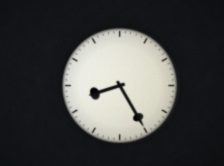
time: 8:25
